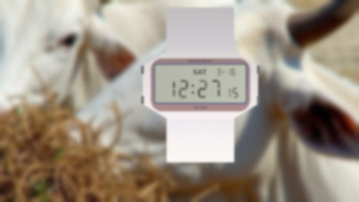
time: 12:27
